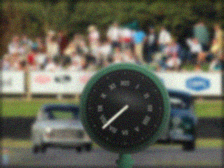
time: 7:38
